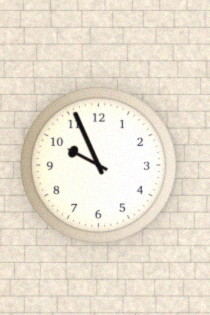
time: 9:56
